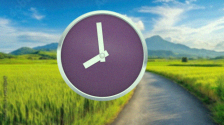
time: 7:59
